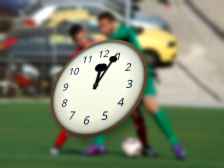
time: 12:04
